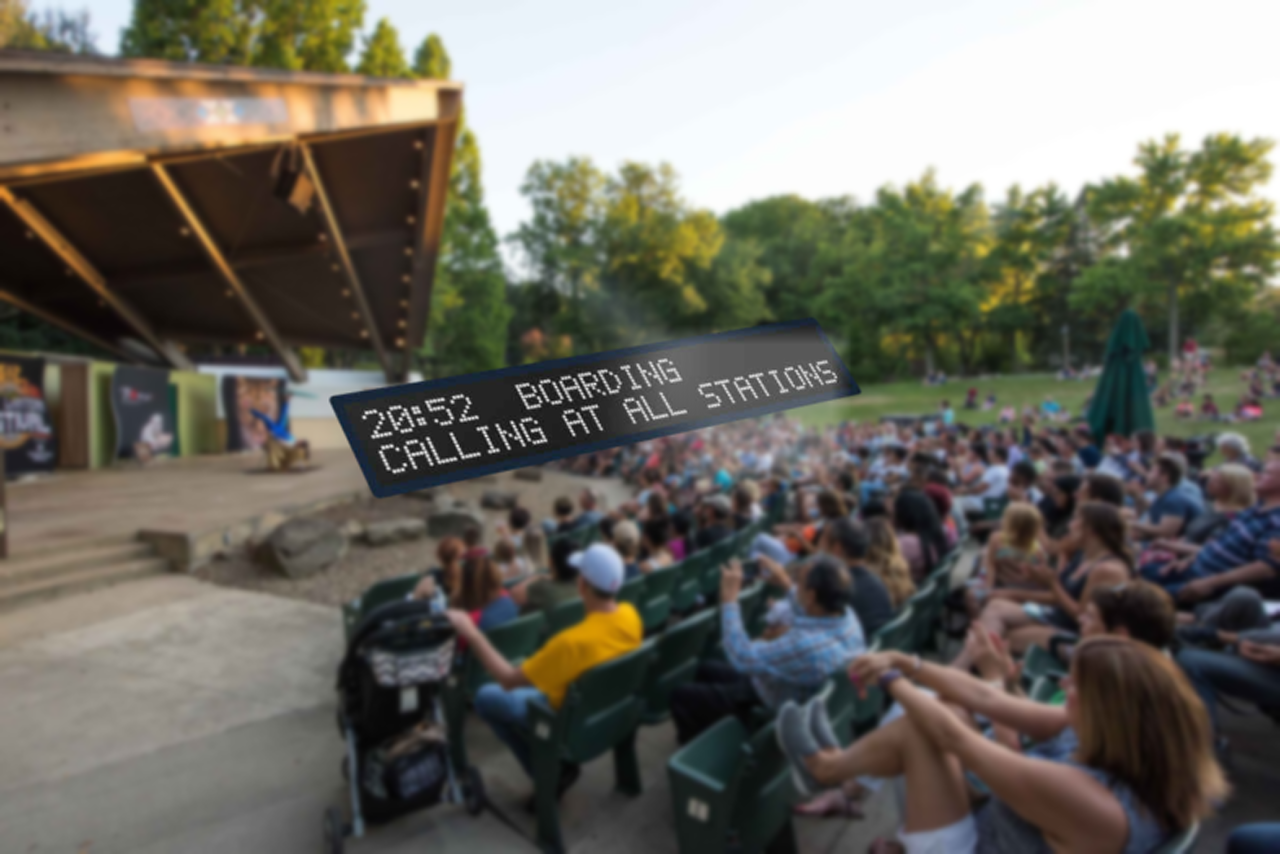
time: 20:52
